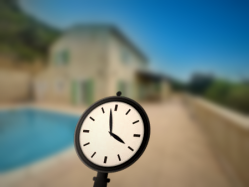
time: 3:58
